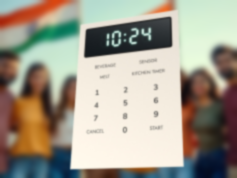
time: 10:24
